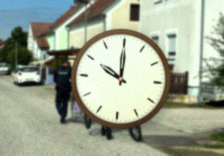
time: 10:00
